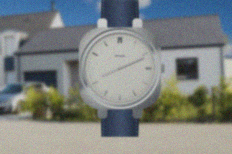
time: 8:11
